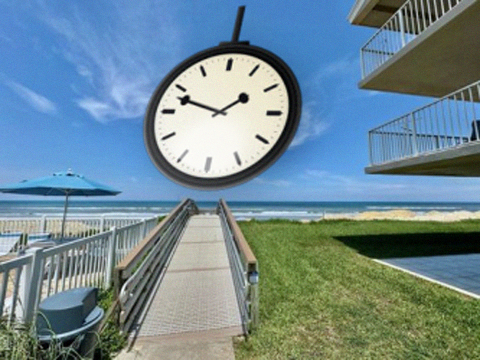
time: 1:48
